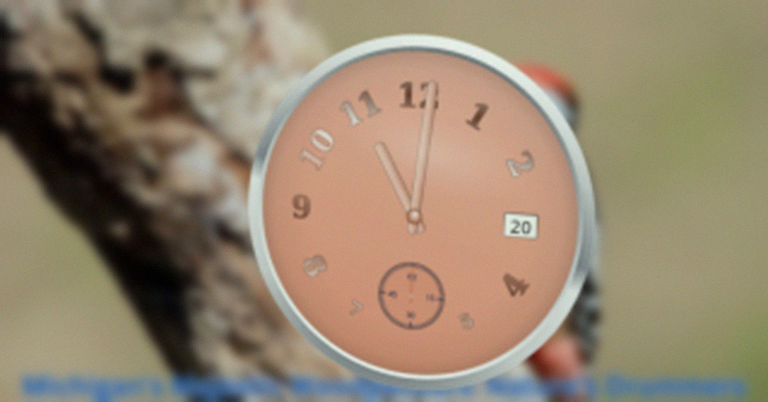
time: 11:01
